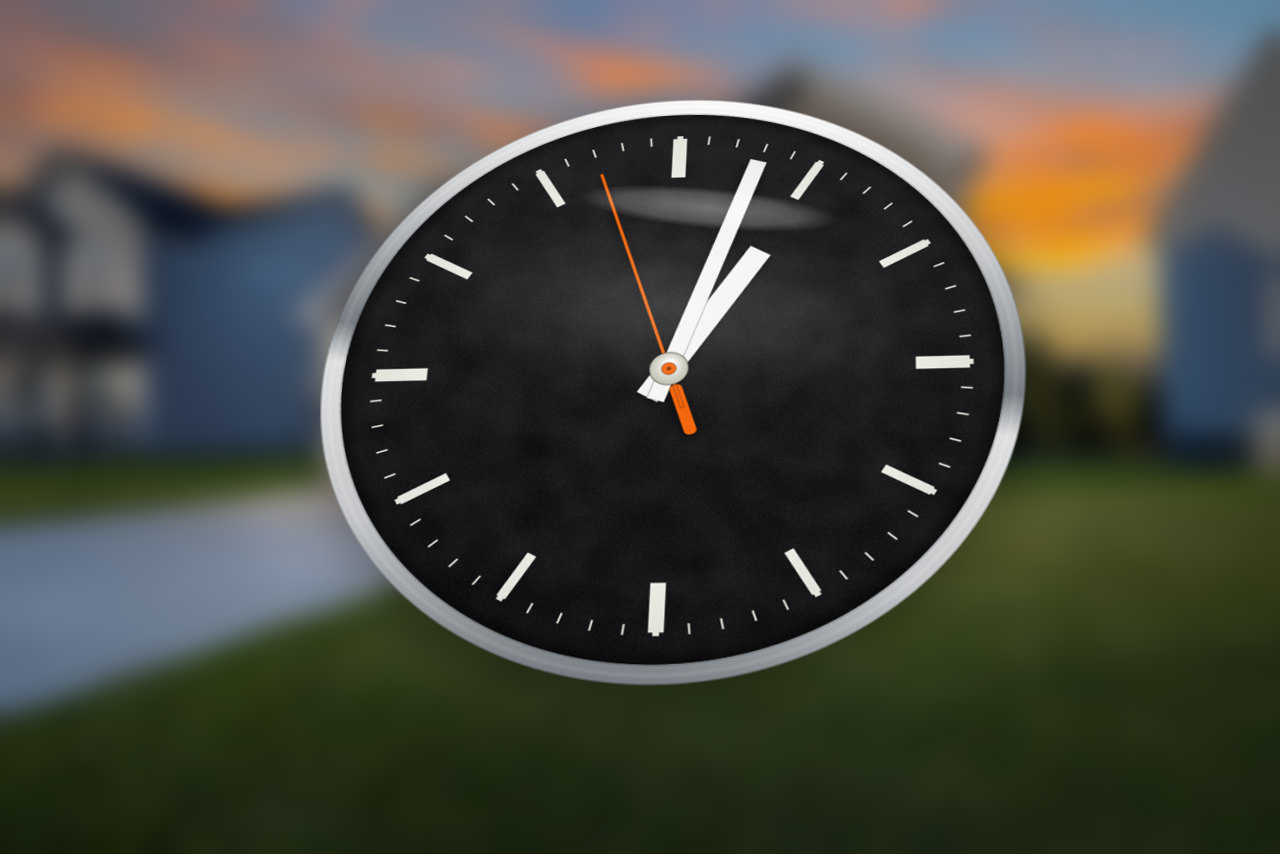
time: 1:02:57
